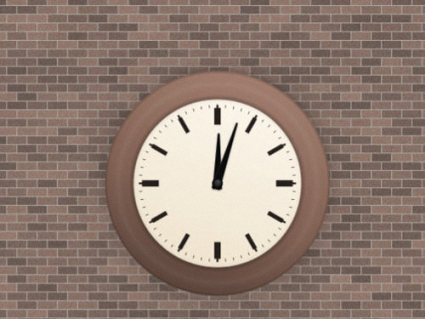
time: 12:03
